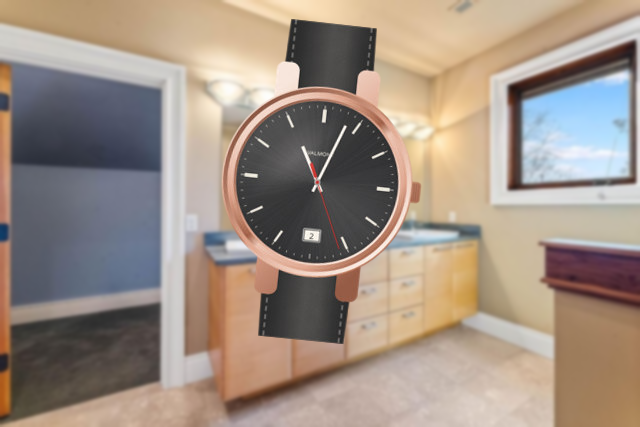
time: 11:03:26
